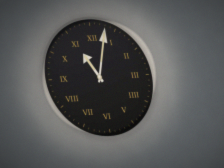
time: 11:03
